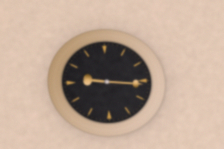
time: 9:16
